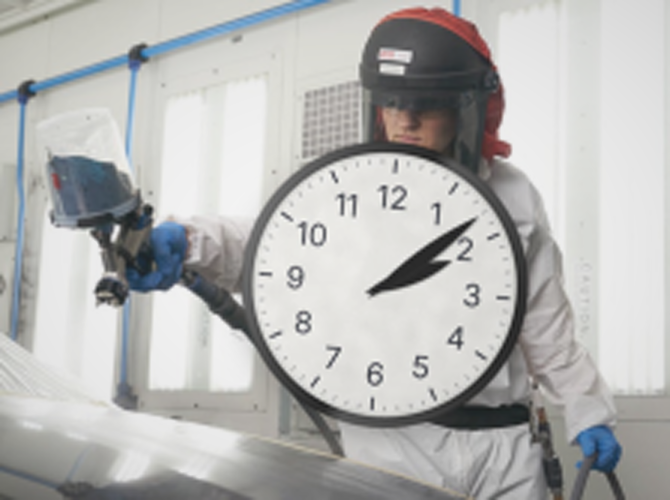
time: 2:08
